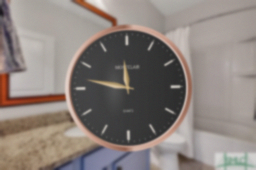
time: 11:47
